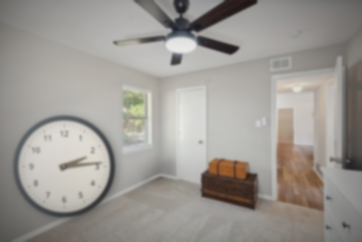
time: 2:14
